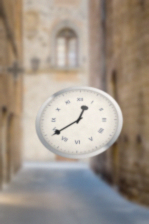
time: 12:39
